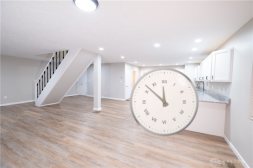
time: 11:52
